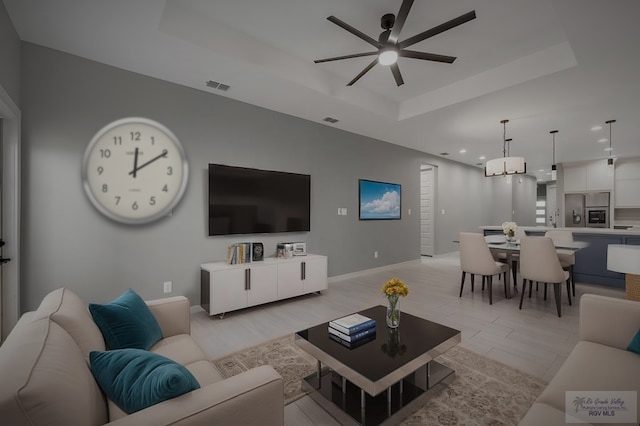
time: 12:10
